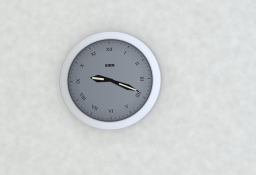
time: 9:19
